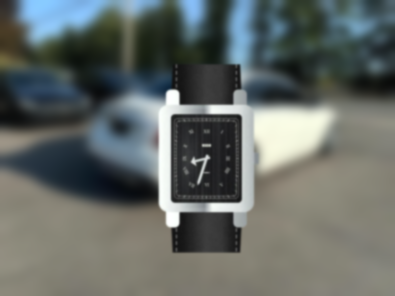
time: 8:33
